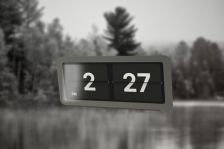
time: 2:27
